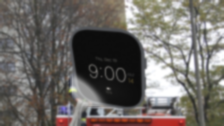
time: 9:00
